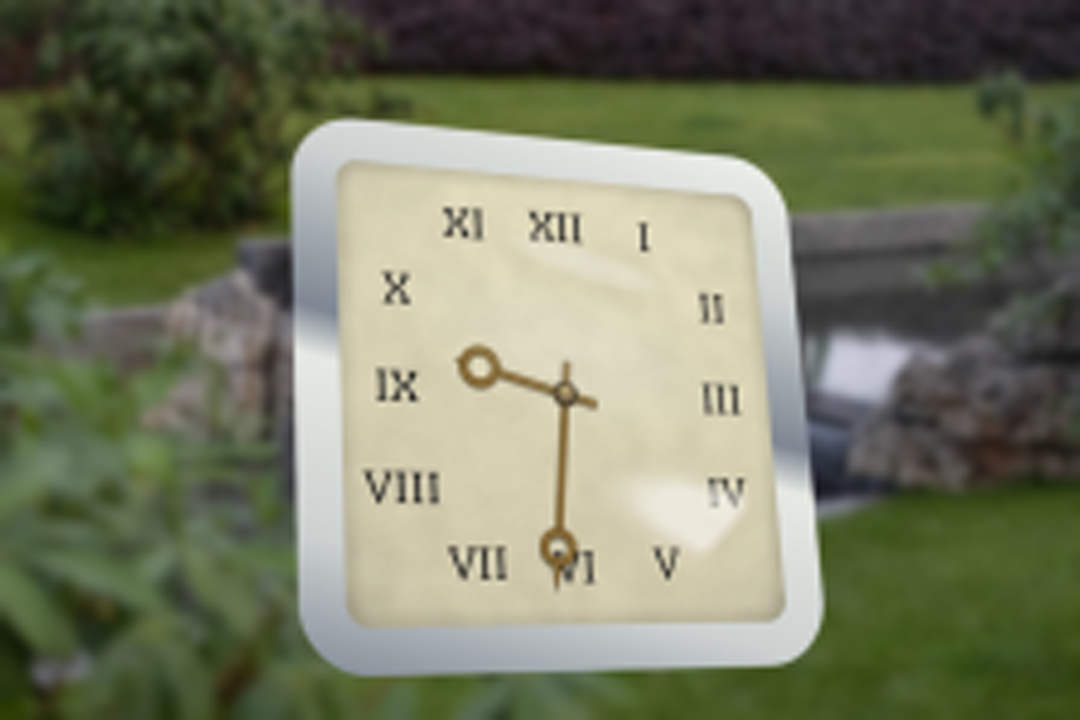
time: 9:31
